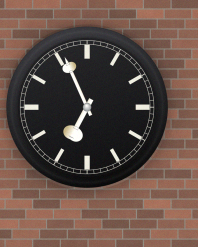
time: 6:56
